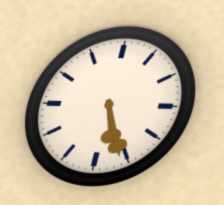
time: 5:26
